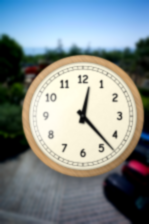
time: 12:23
